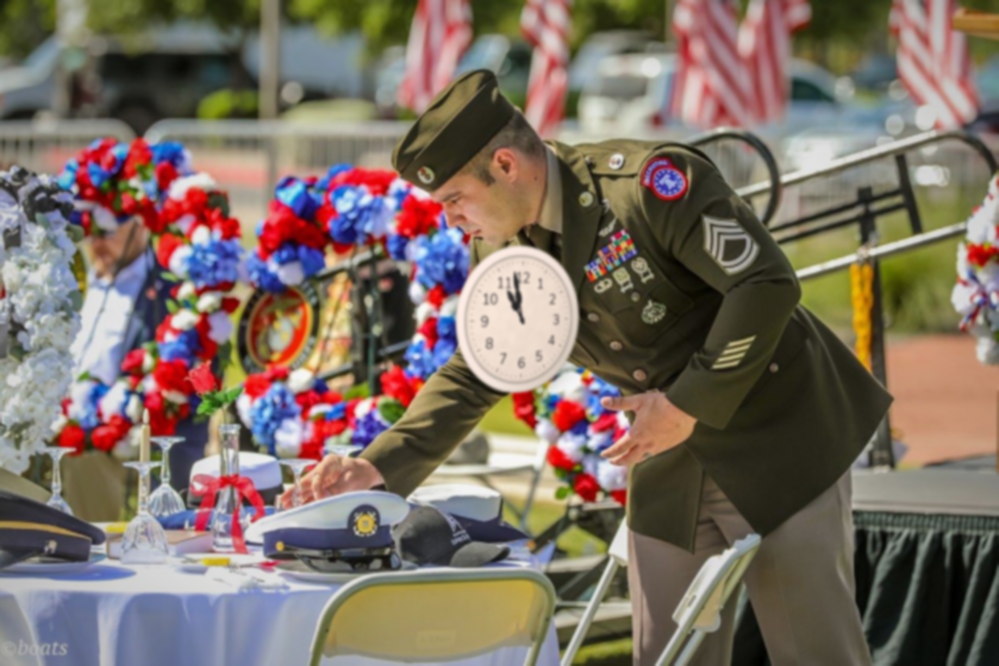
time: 10:58
